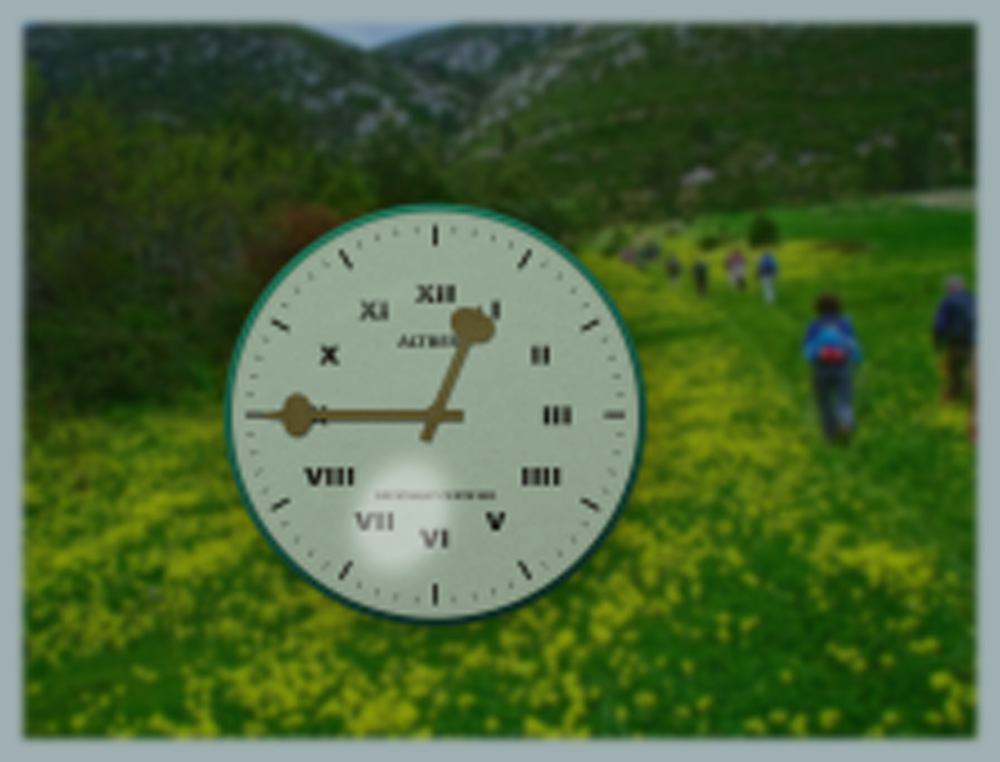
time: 12:45
